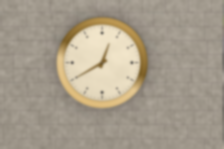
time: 12:40
